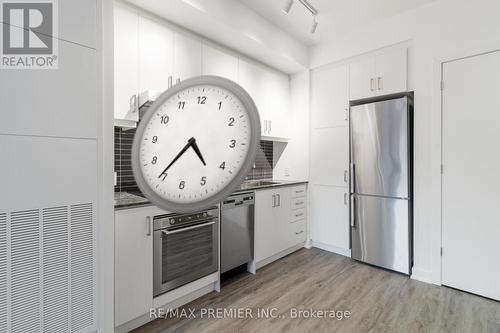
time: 4:36
